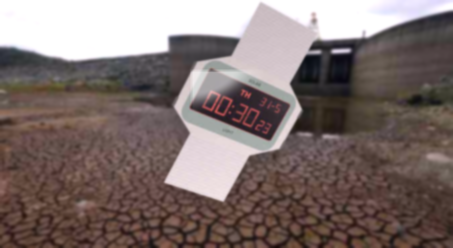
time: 0:30:23
